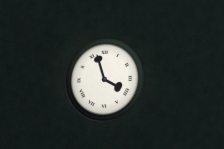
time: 3:57
